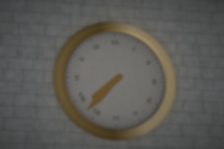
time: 7:37
